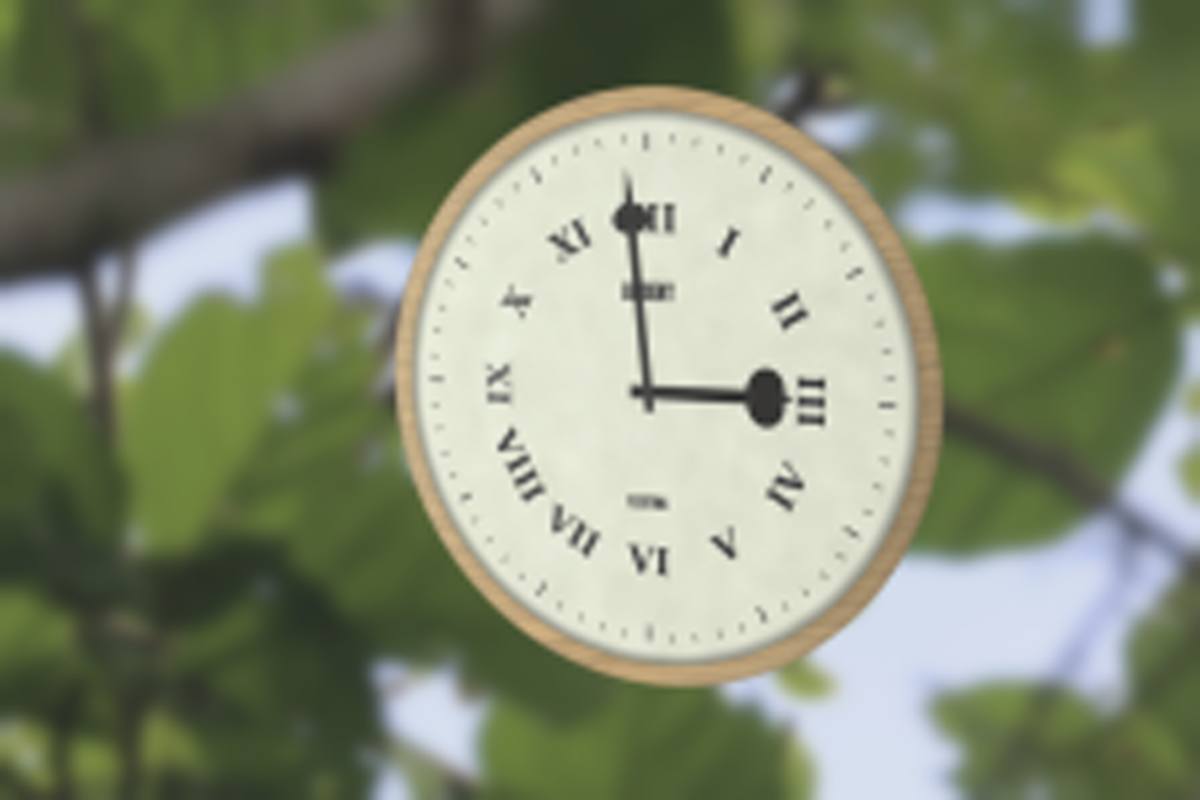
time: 2:59
